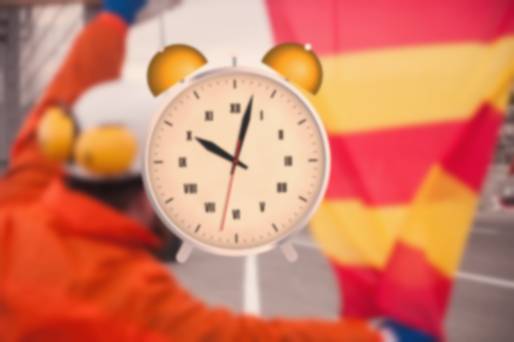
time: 10:02:32
